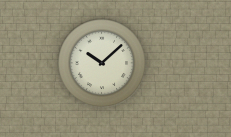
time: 10:08
